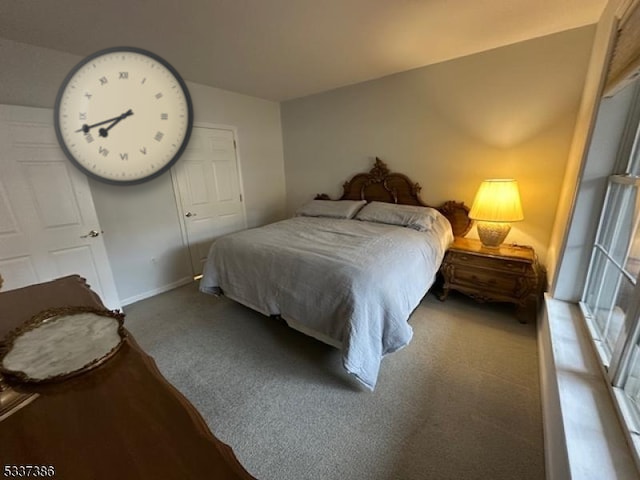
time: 7:42
